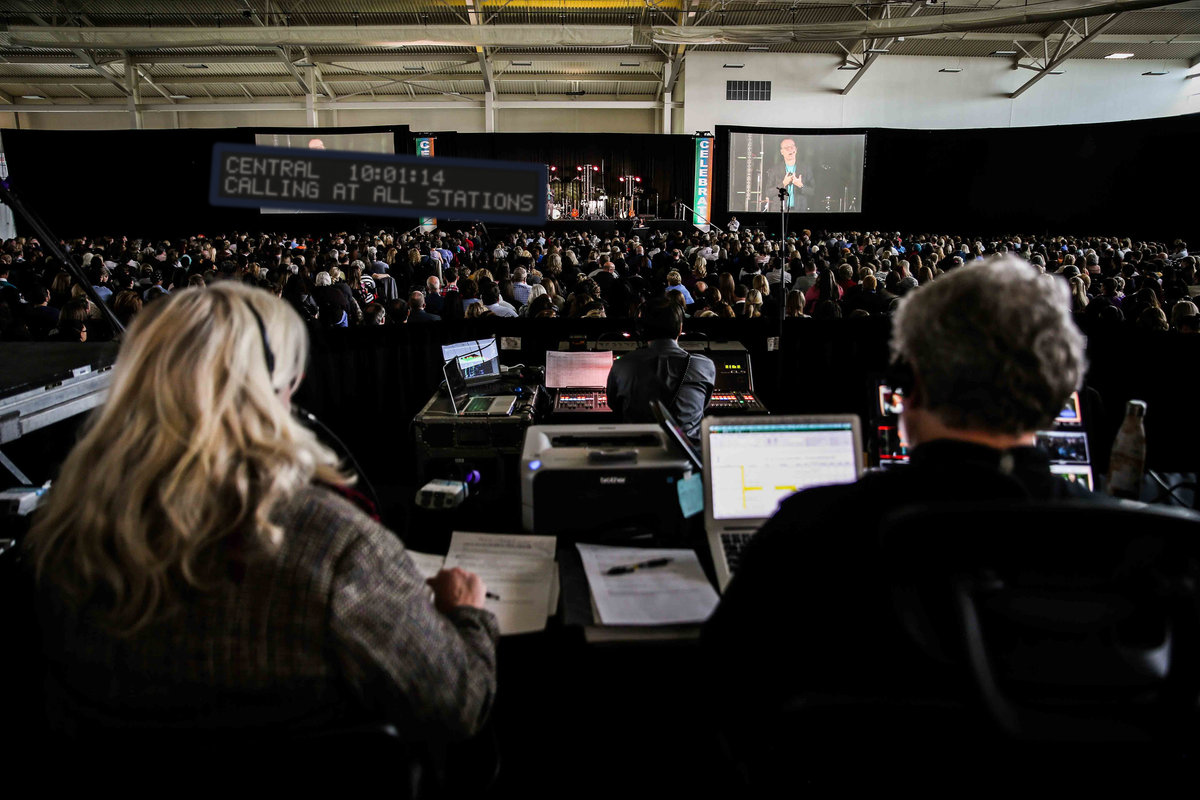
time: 10:01:14
